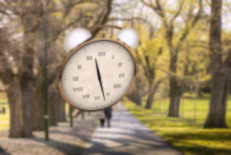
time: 11:27
